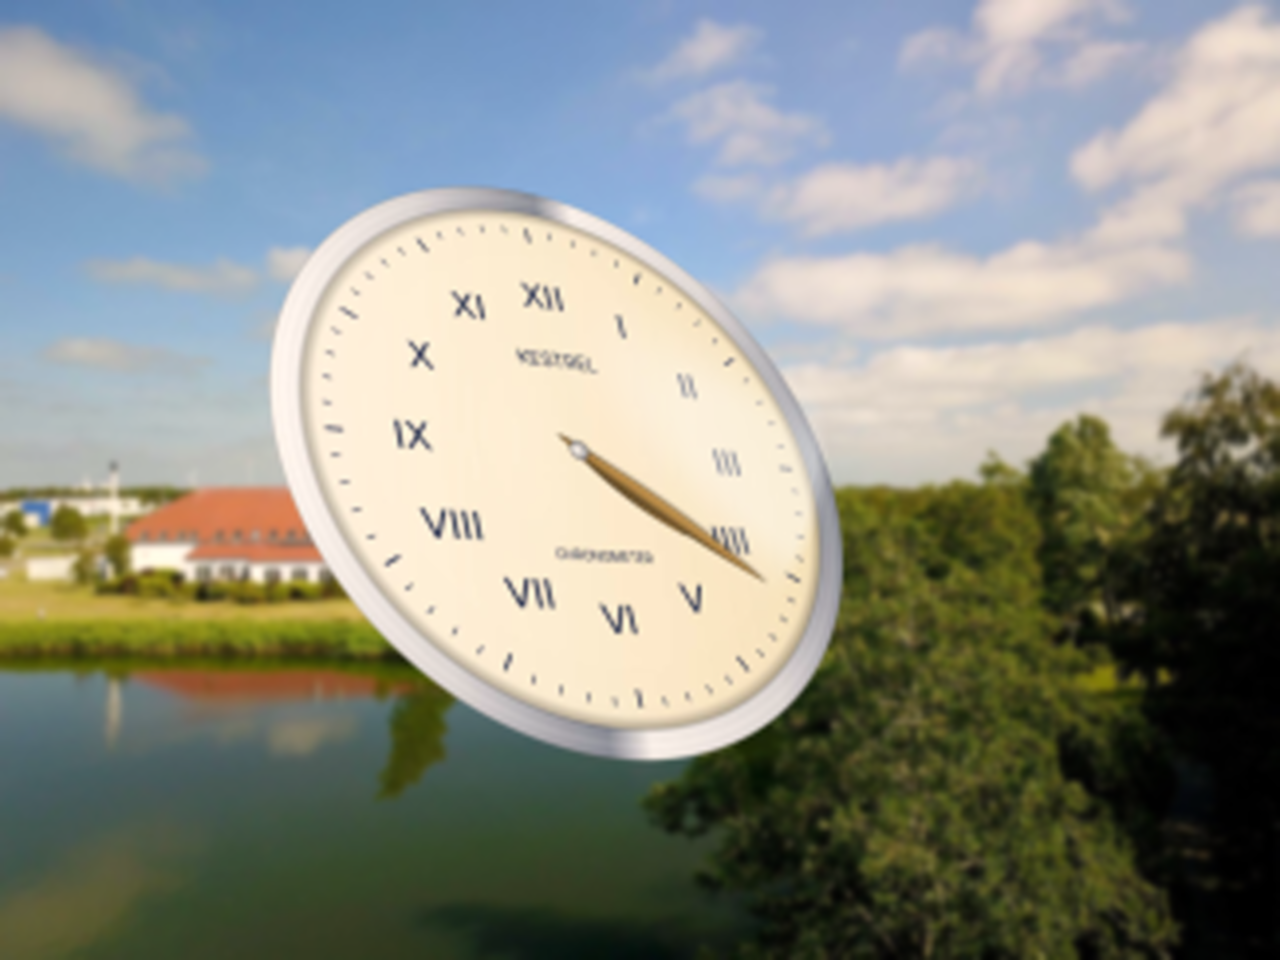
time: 4:21
